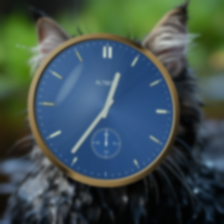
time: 12:36
